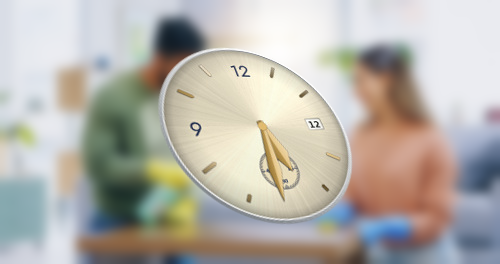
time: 5:31
